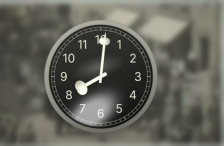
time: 8:01
